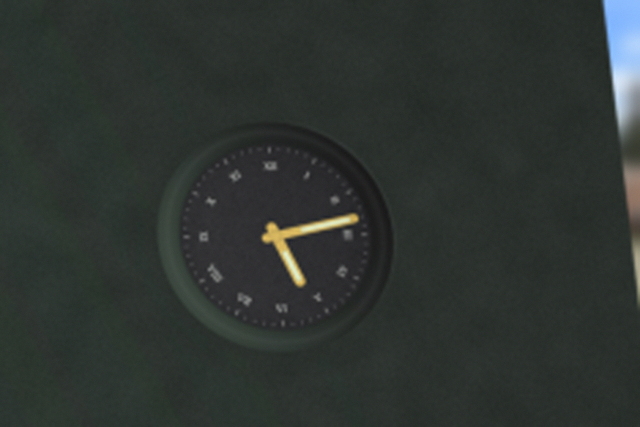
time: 5:13
